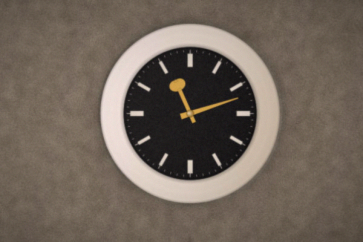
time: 11:12
